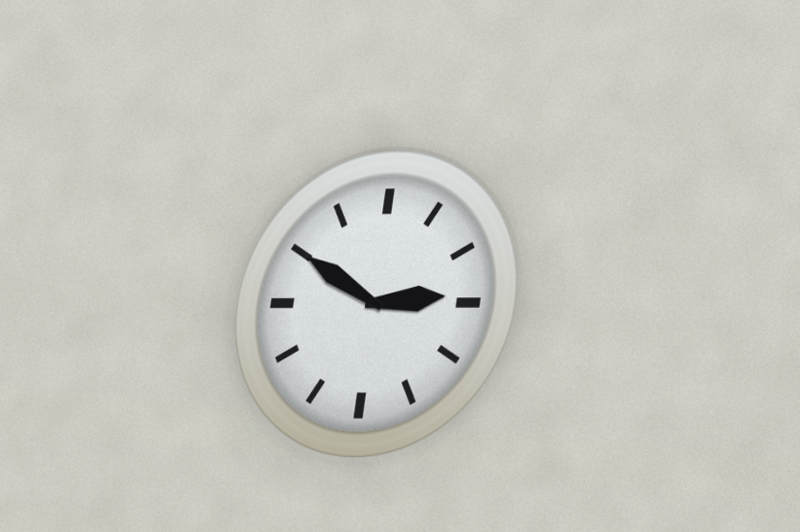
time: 2:50
